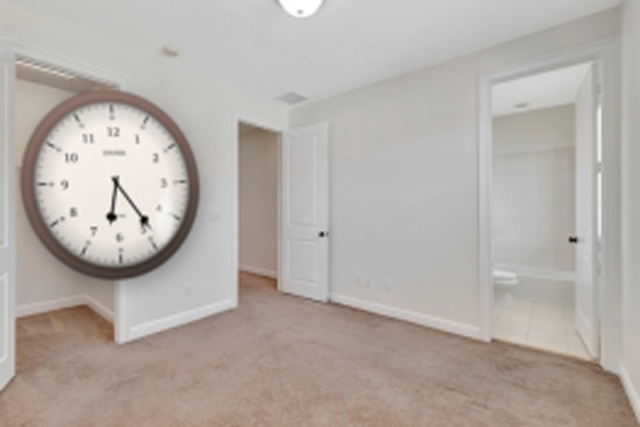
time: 6:24
